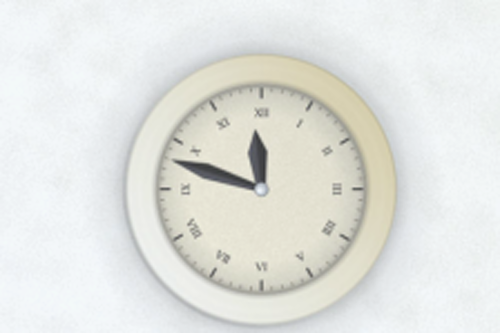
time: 11:48
